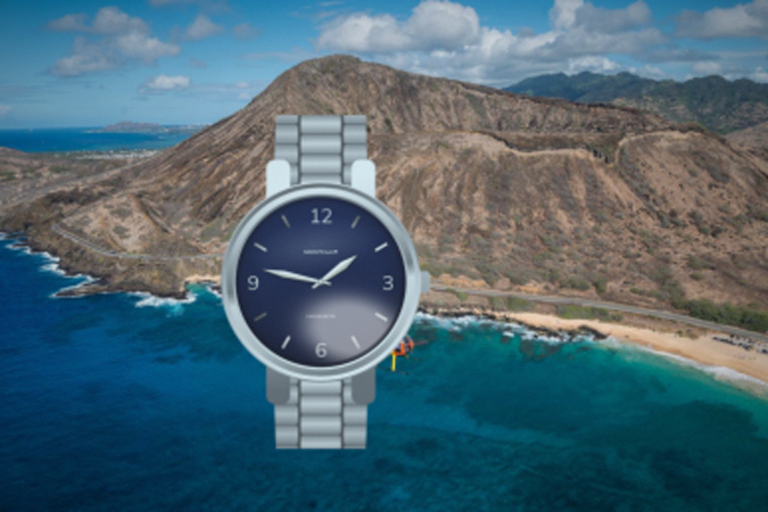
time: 1:47
